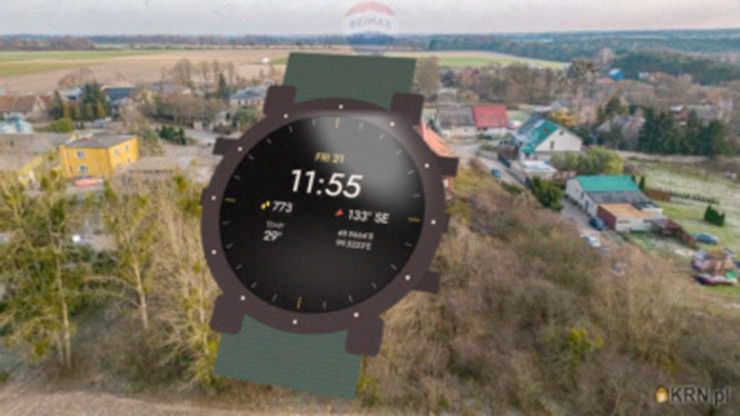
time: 11:55
